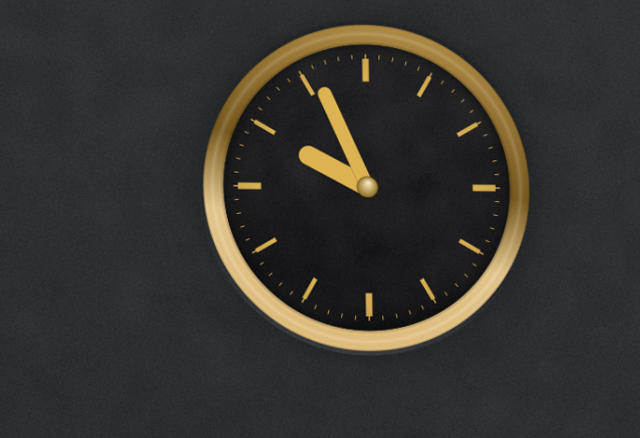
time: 9:56
